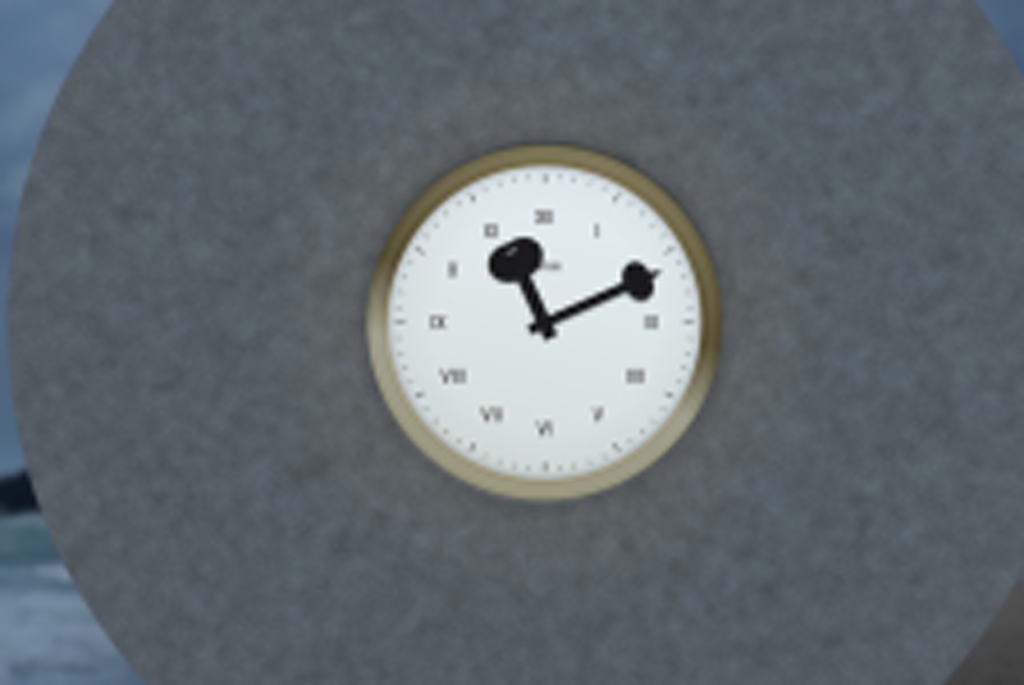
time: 11:11
